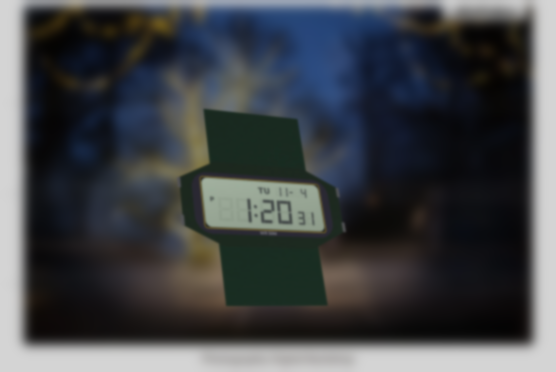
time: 1:20:31
